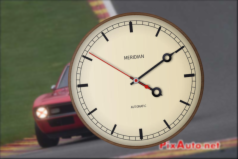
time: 4:09:51
